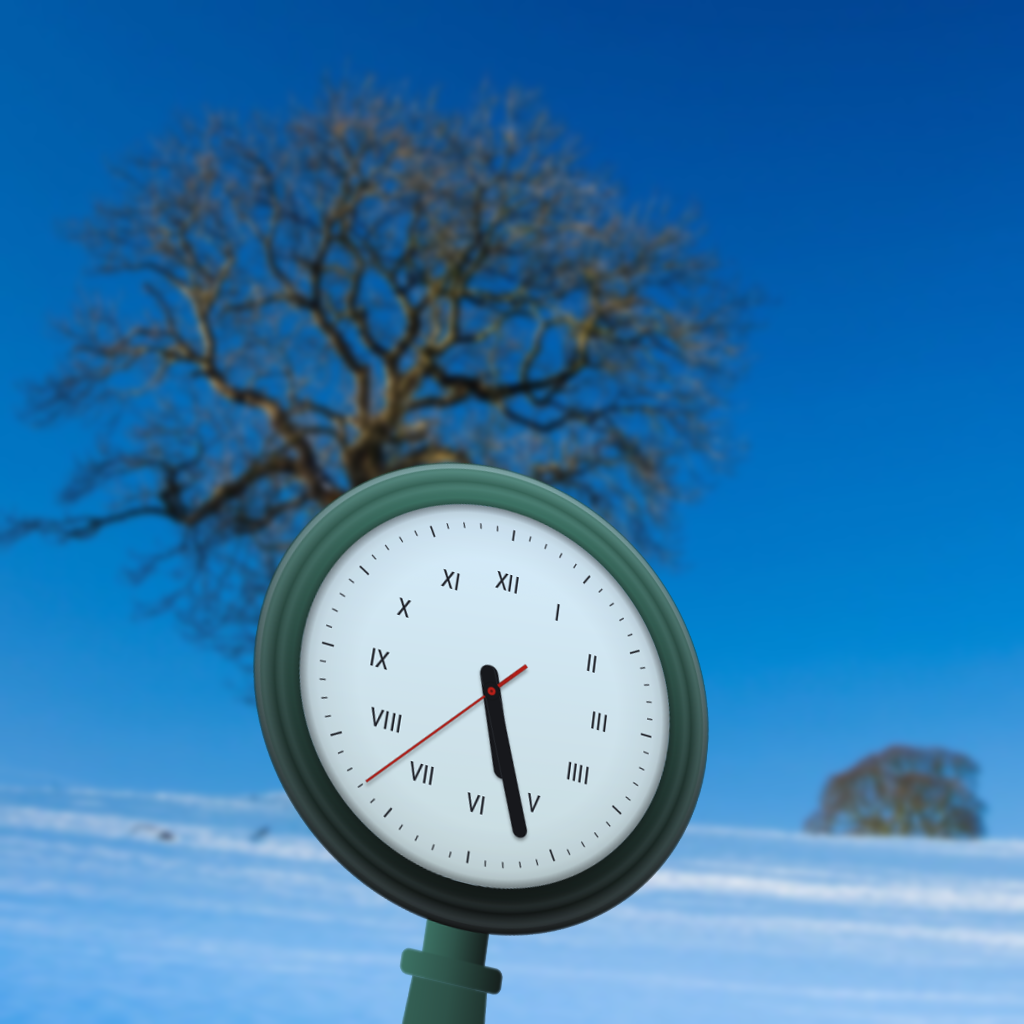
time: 5:26:37
